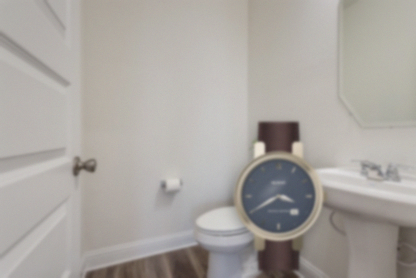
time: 3:40
